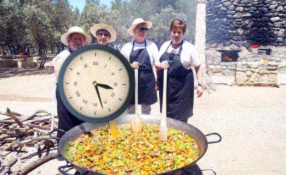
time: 3:27
